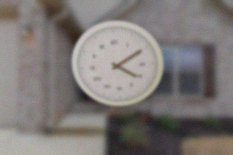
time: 4:10
